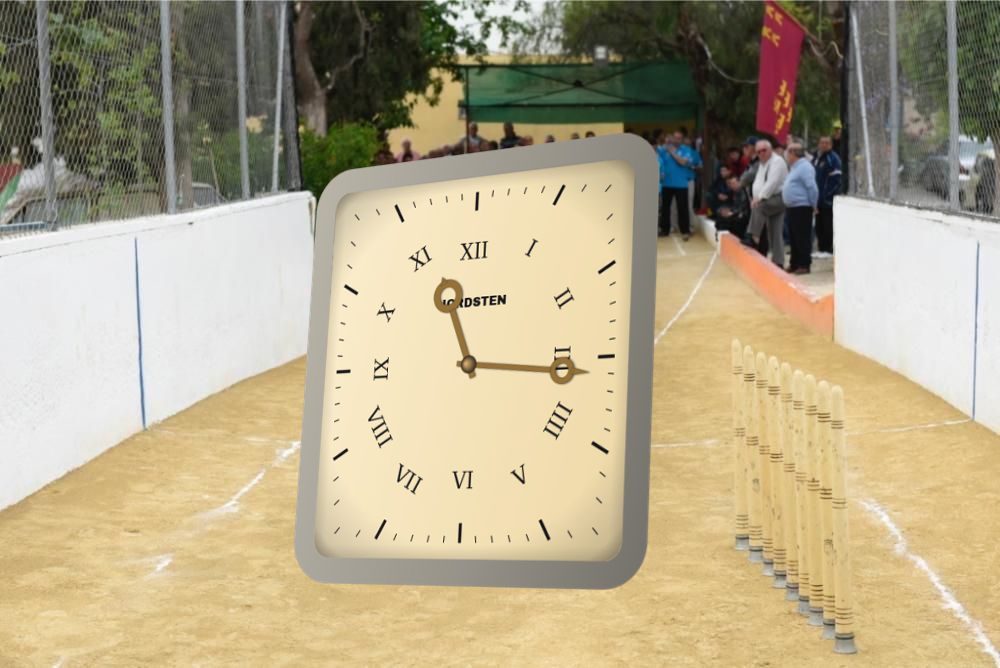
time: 11:16
